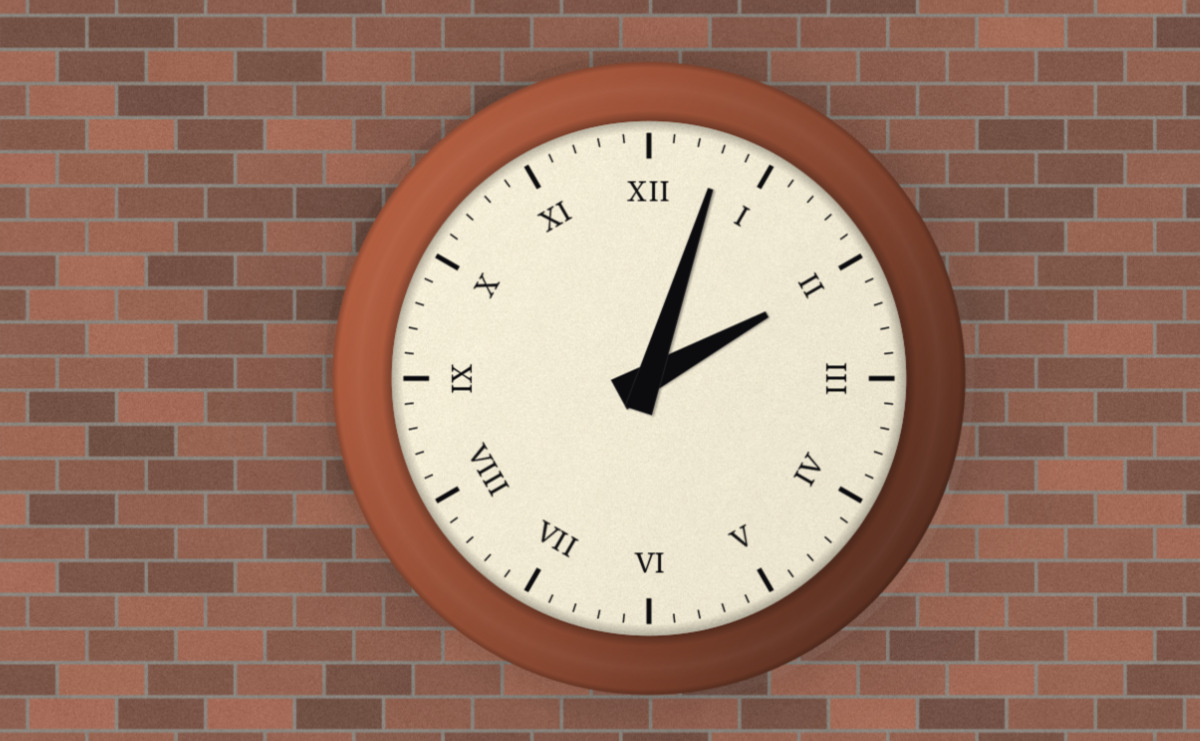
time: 2:03
